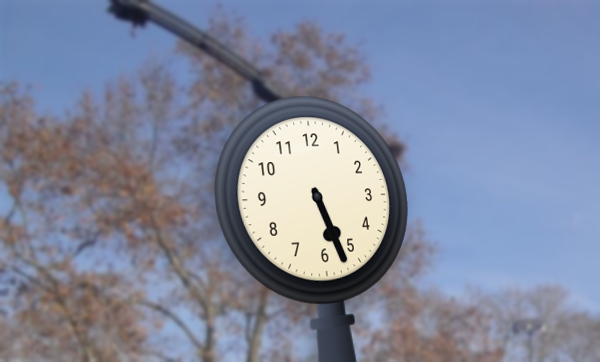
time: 5:27
